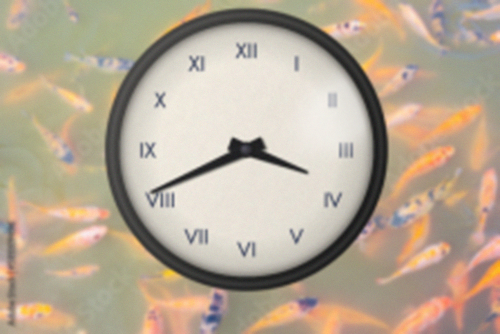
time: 3:41
